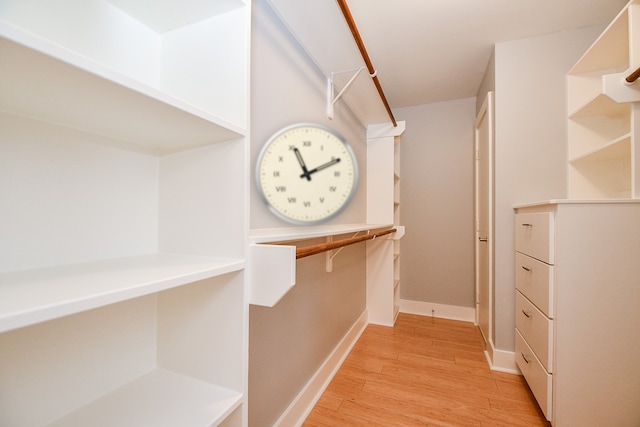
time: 11:11
